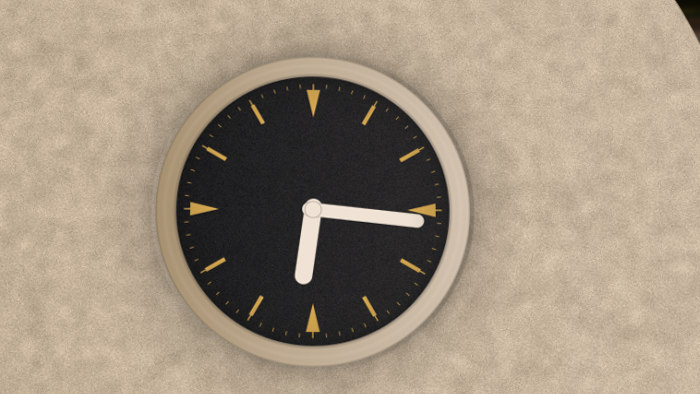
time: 6:16
